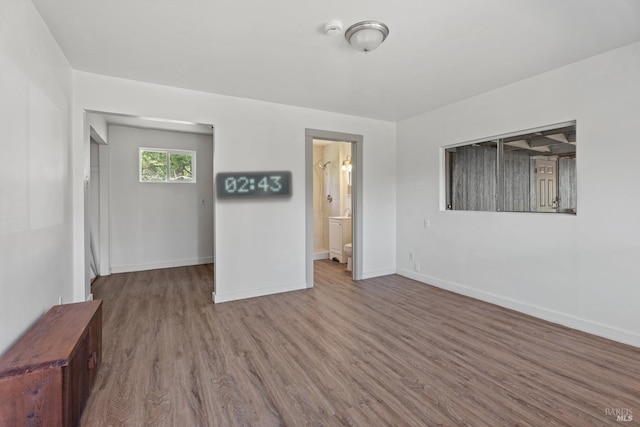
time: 2:43
